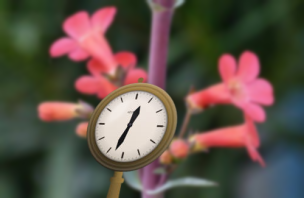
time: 12:33
